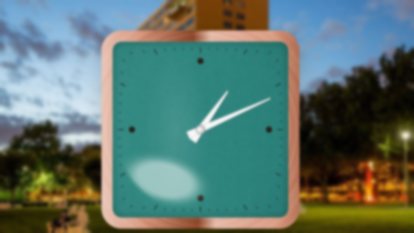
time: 1:11
